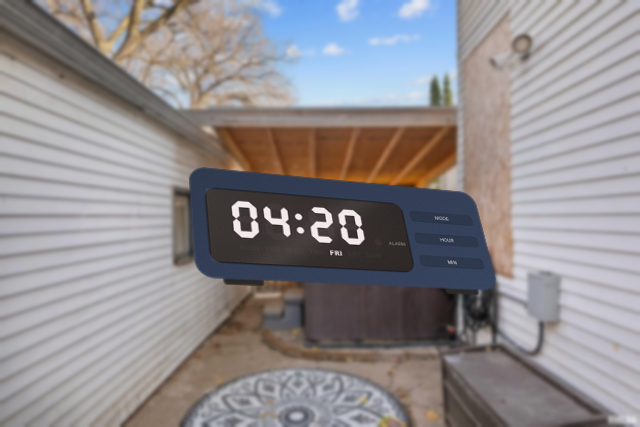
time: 4:20
